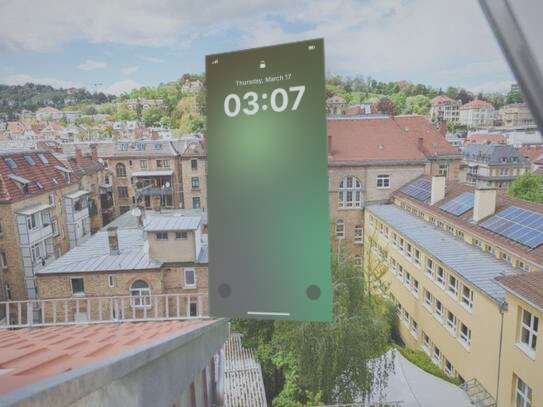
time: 3:07
